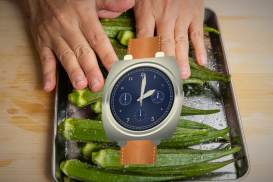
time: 2:01
